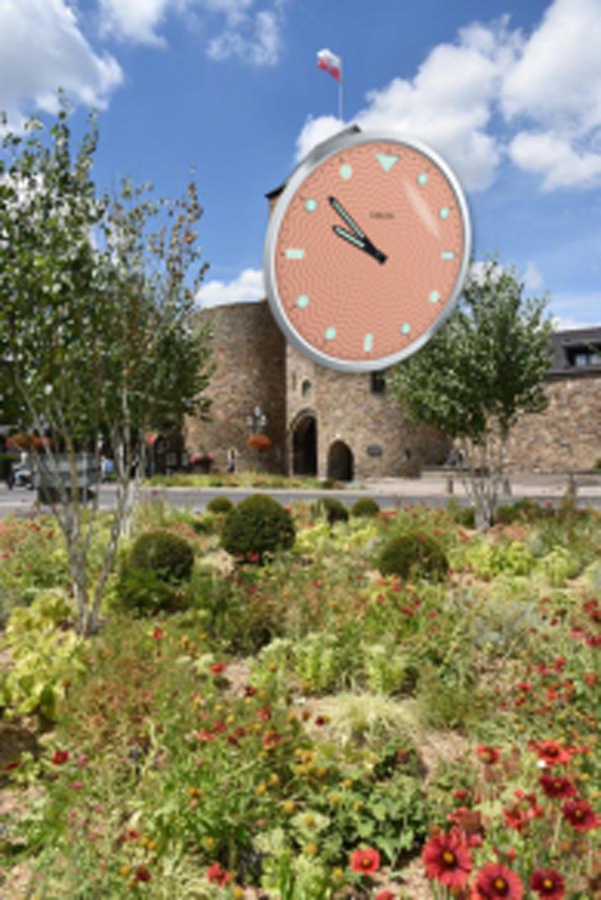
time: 9:52
